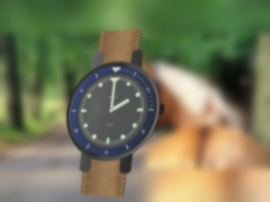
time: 2:00
